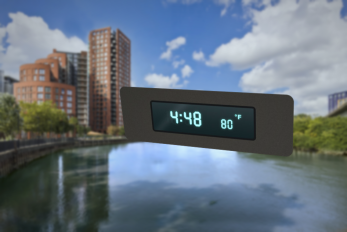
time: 4:48
